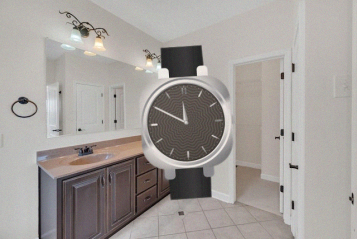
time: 11:50
